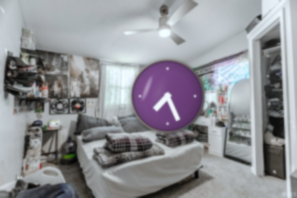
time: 7:26
